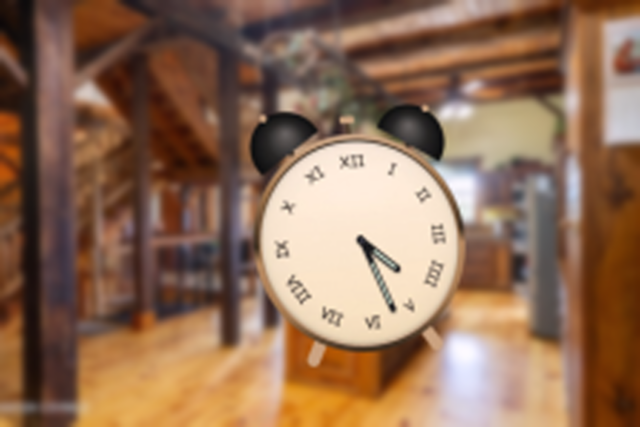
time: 4:27
